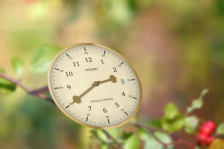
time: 2:40
